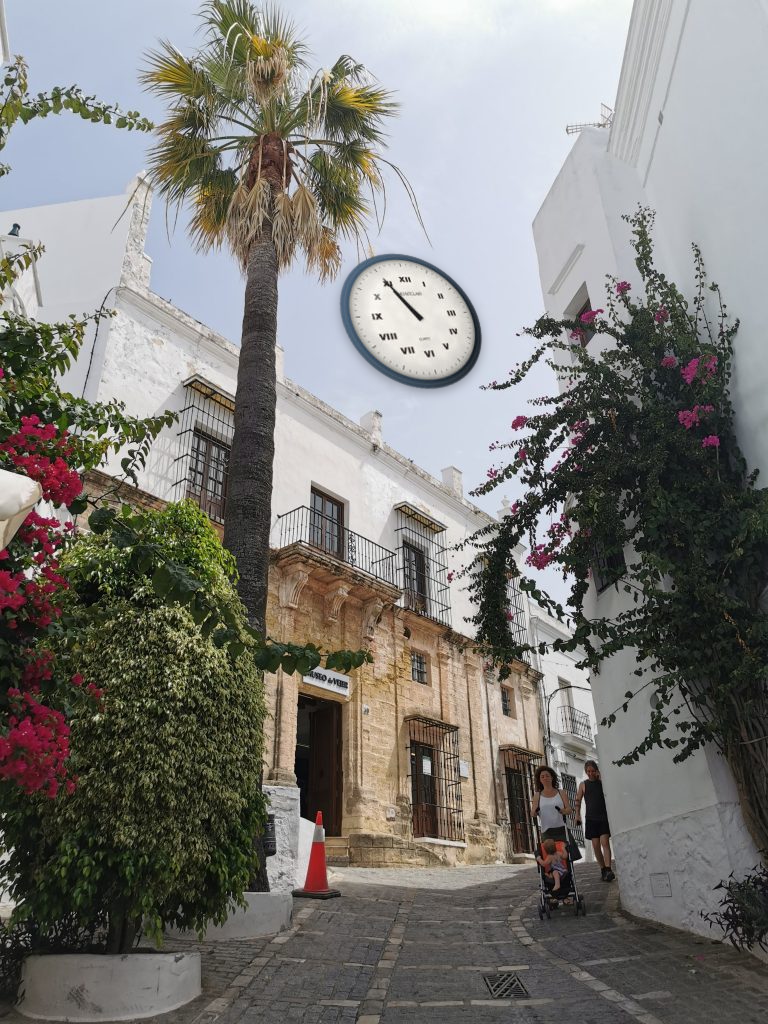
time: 10:55
